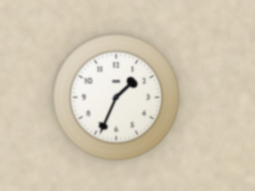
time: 1:34
